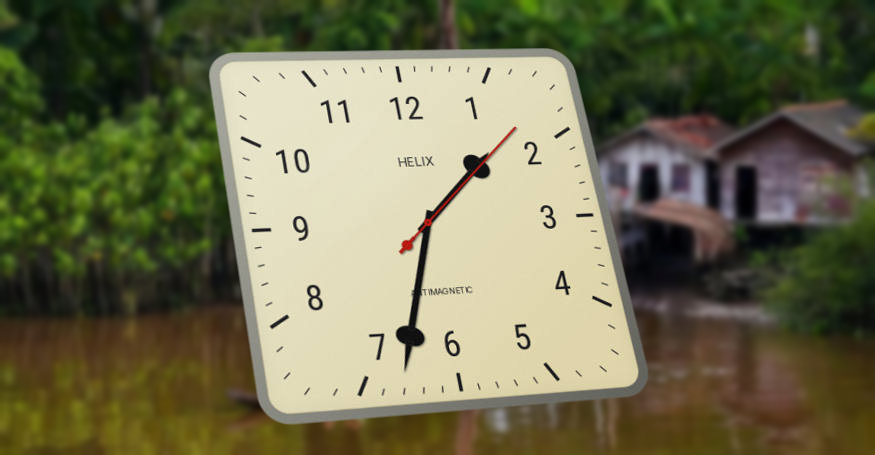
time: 1:33:08
